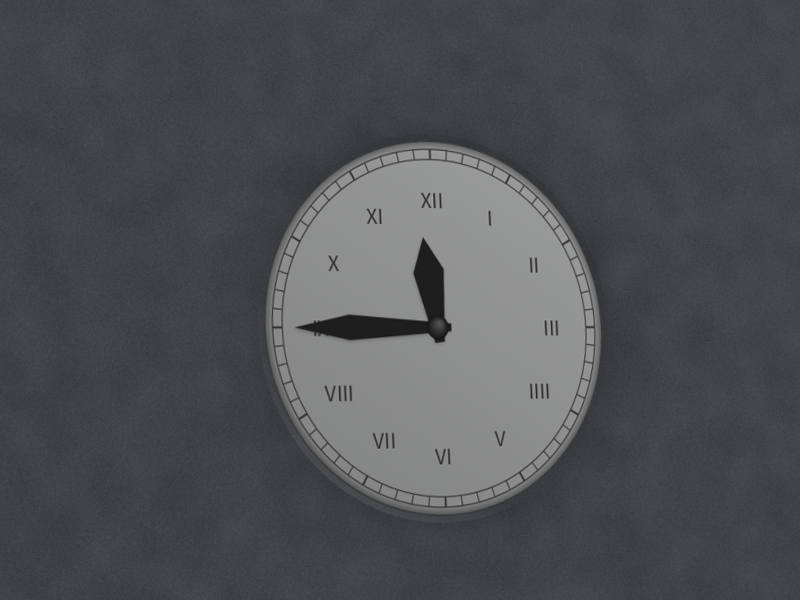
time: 11:45
